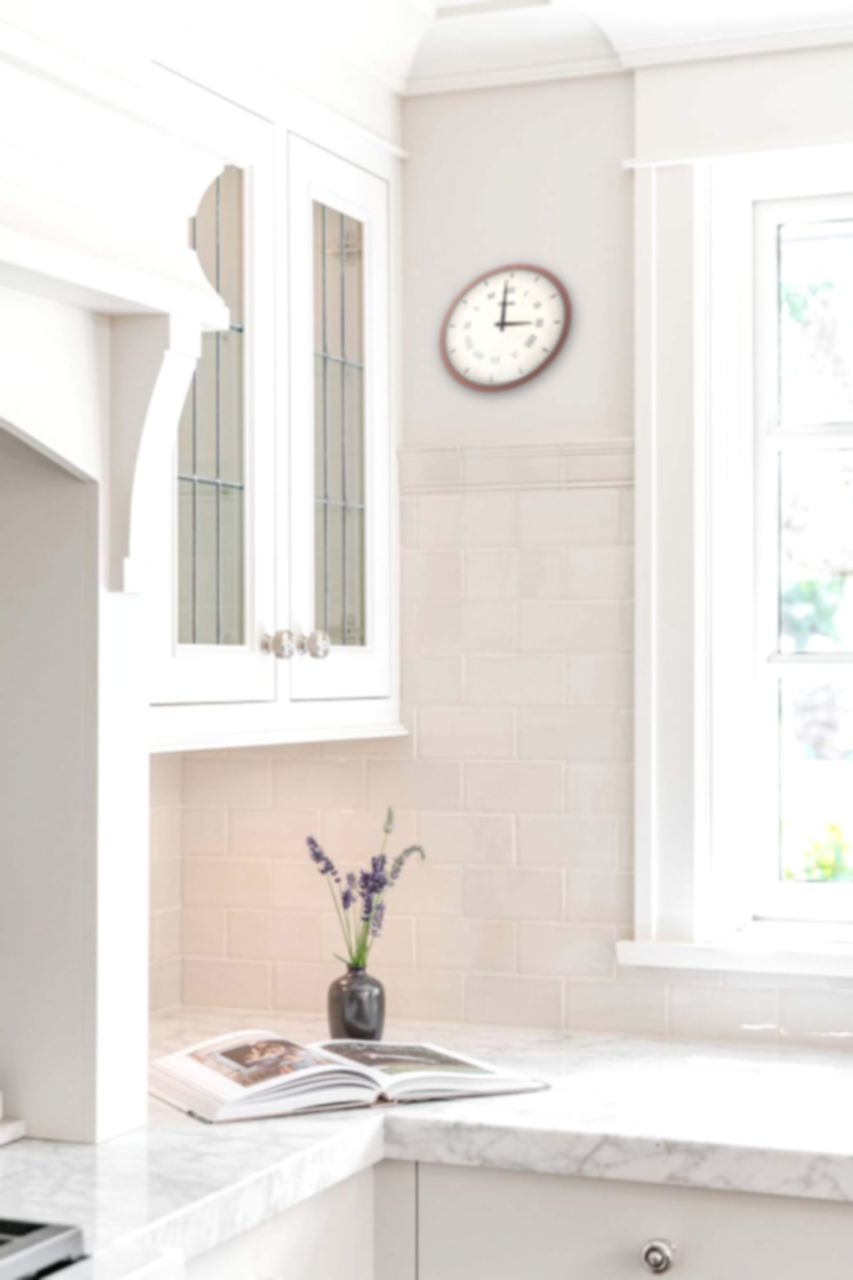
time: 2:59
